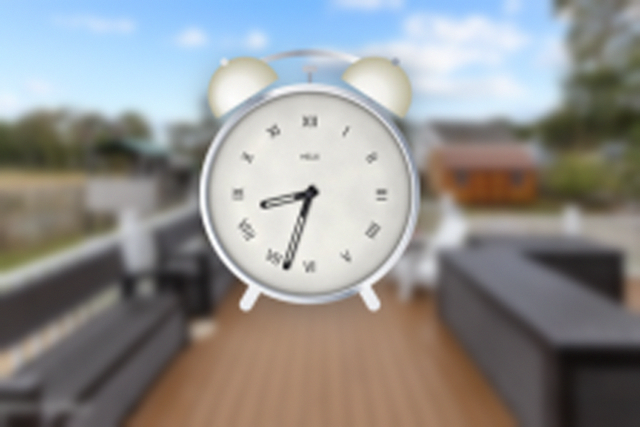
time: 8:33
